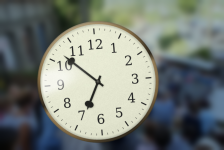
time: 6:52
